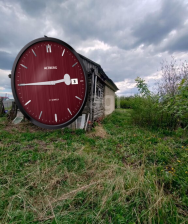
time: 2:45
